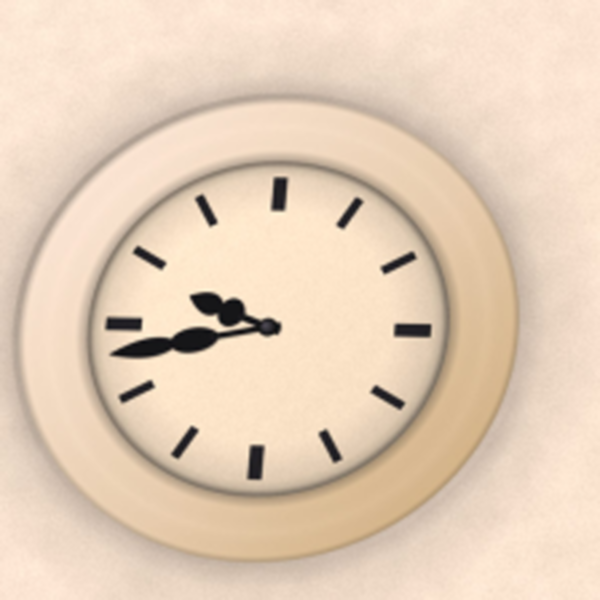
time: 9:43
